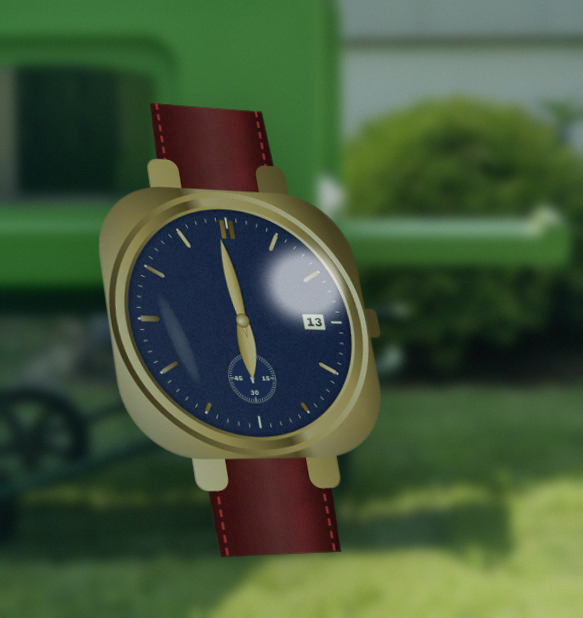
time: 5:59
